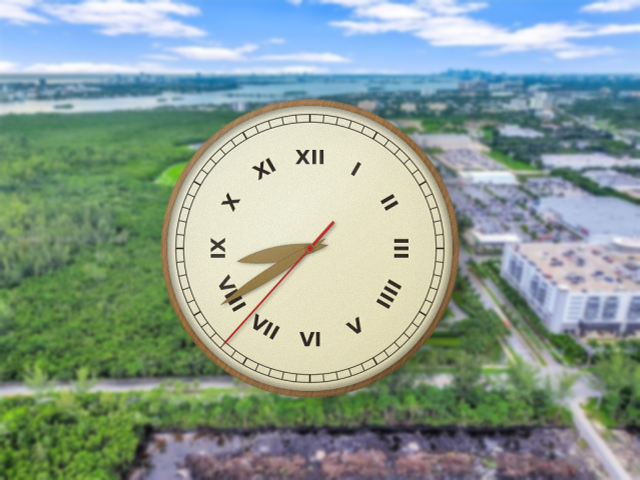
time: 8:39:37
